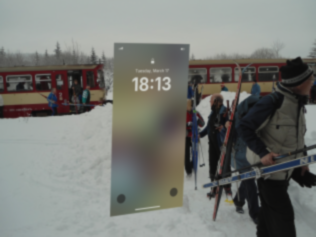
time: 18:13
